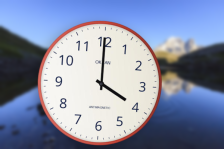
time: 4:00
